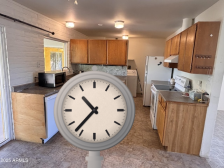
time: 10:37
